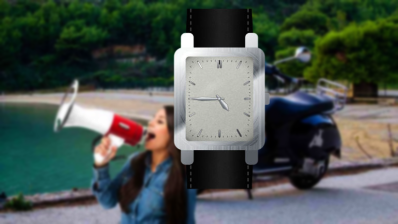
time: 4:45
